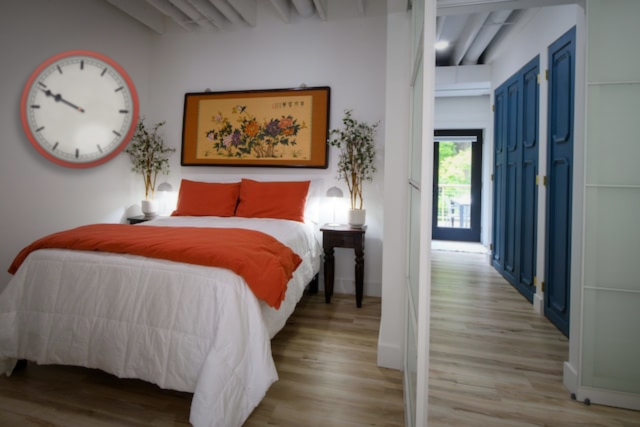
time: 9:49
